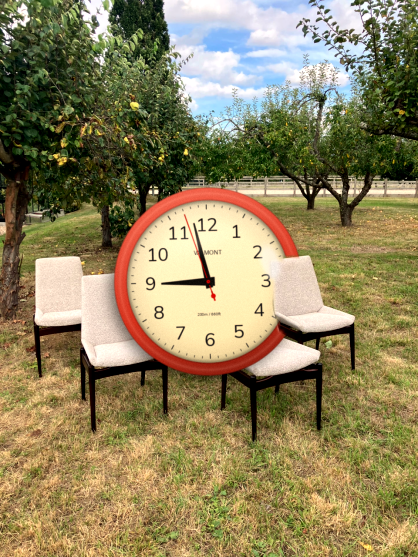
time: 8:57:57
